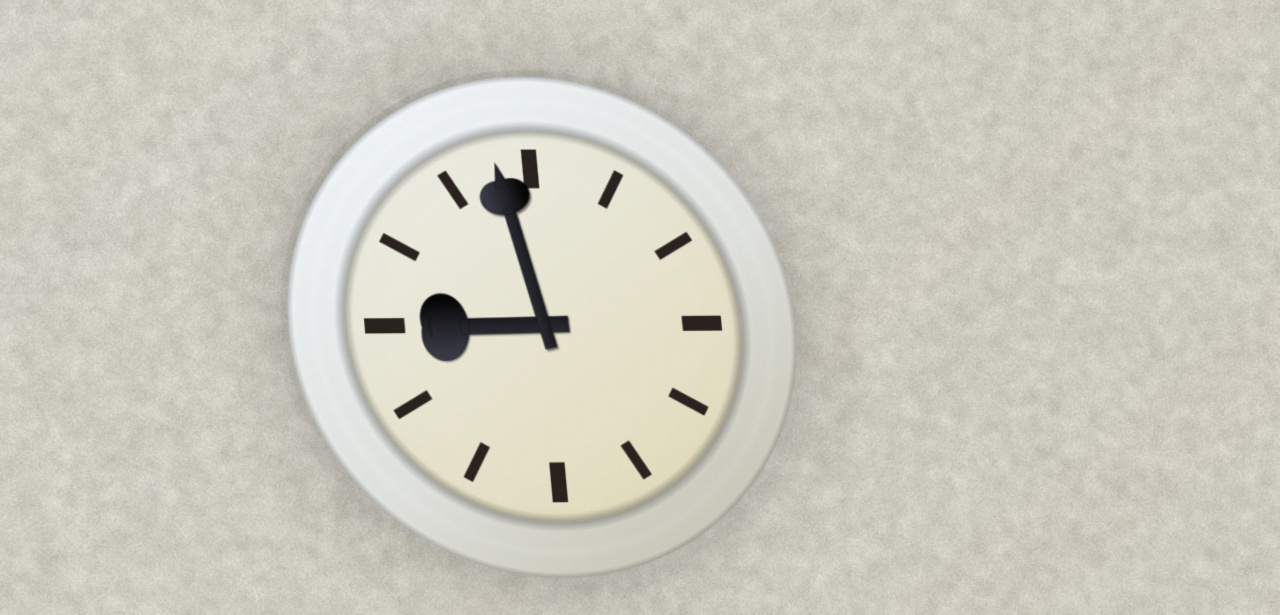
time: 8:58
